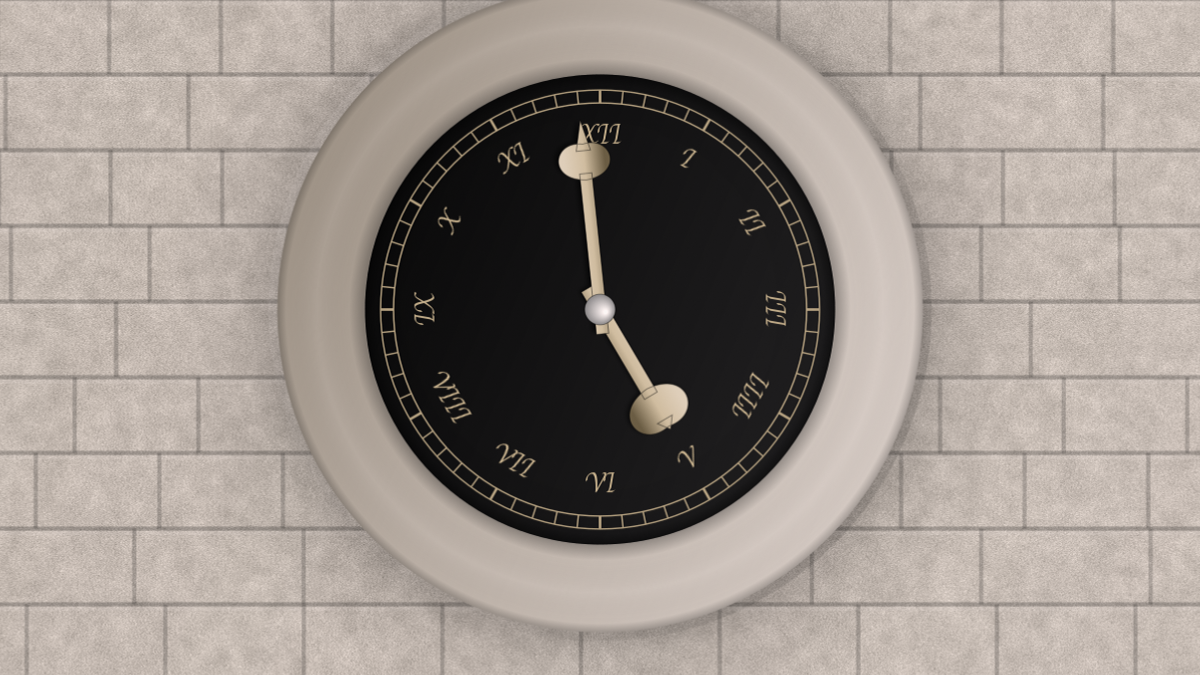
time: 4:59
